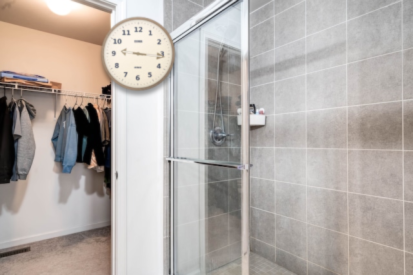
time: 9:16
